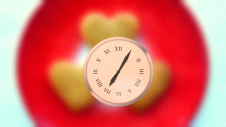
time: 7:05
